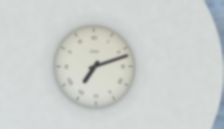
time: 7:12
